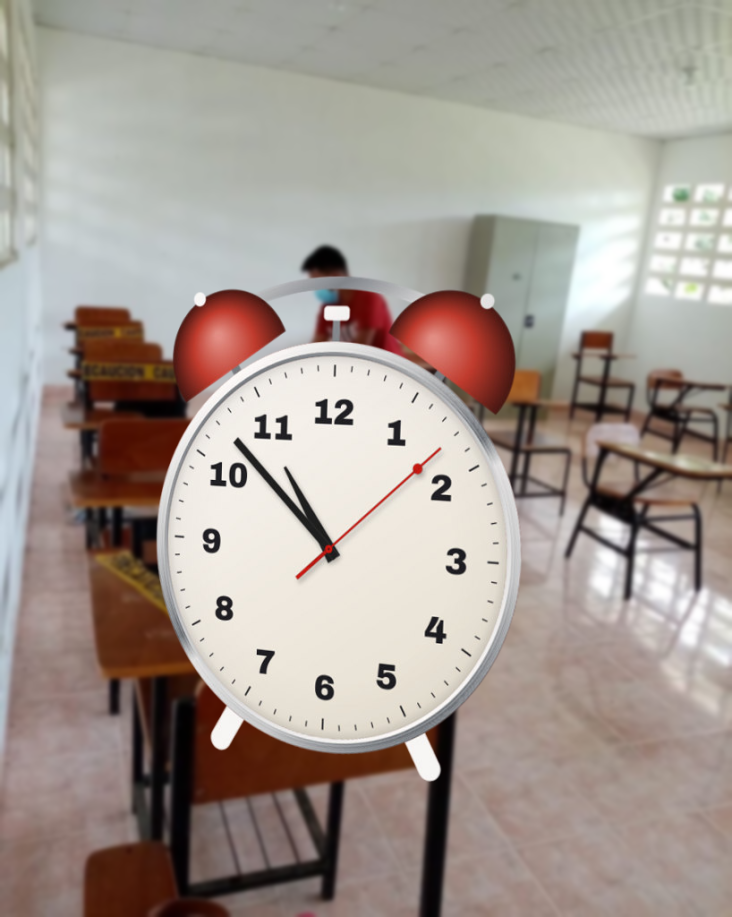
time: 10:52:08
